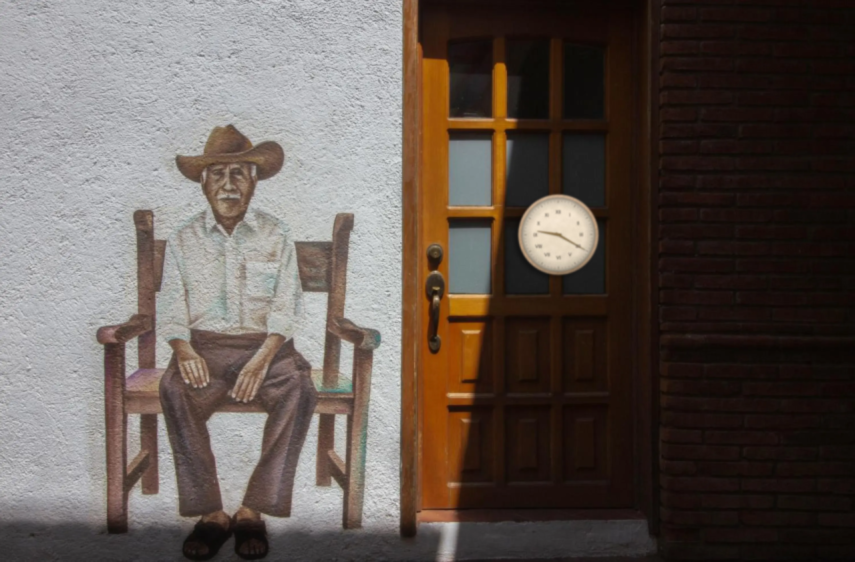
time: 9:20
